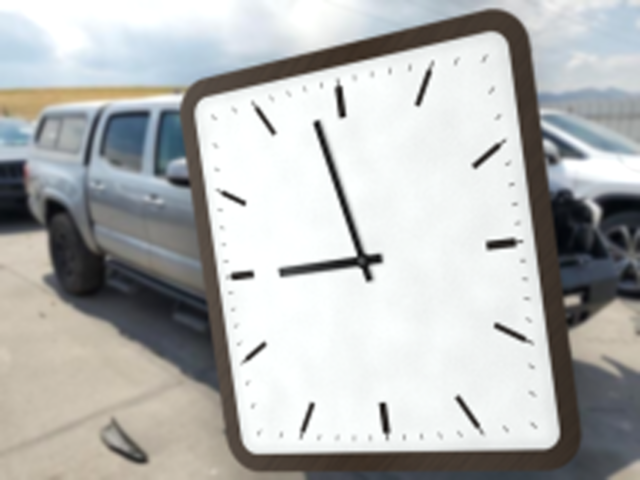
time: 8:58
